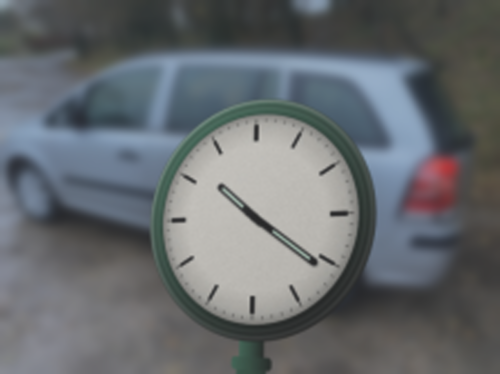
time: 10:21
